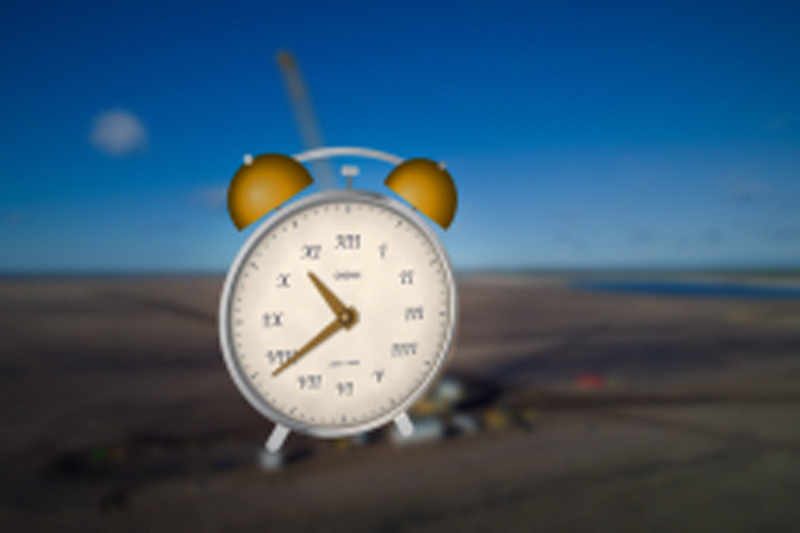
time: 10:39
